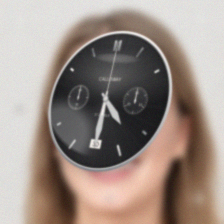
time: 4:30
